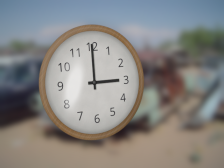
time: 3:00
